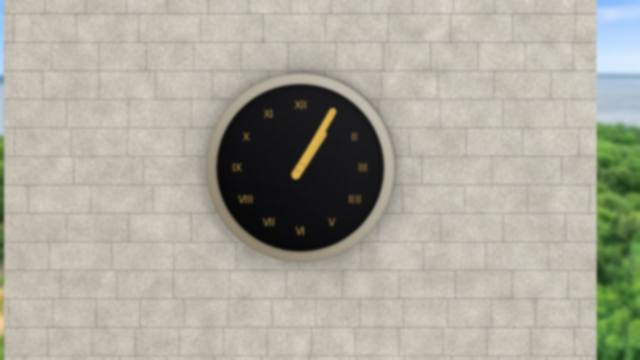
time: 1:05
